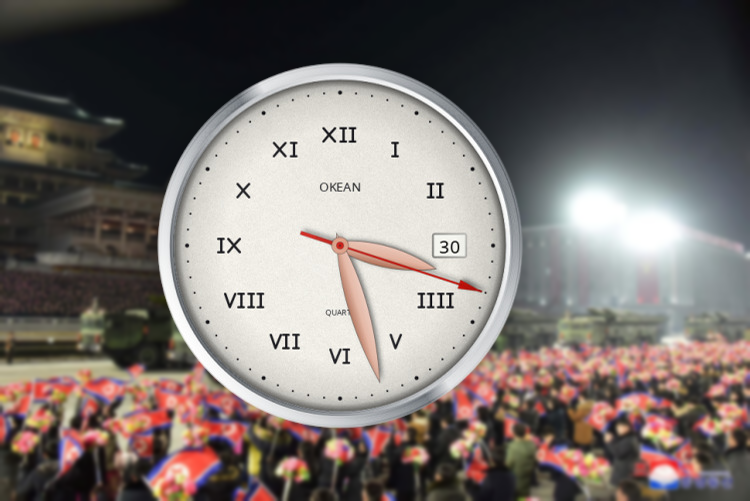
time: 3:27:18
